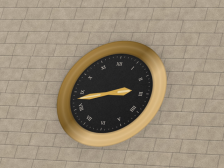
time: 2:43
